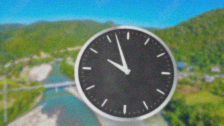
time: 9:57
